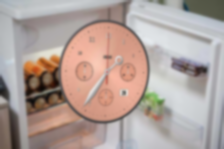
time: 1:36
